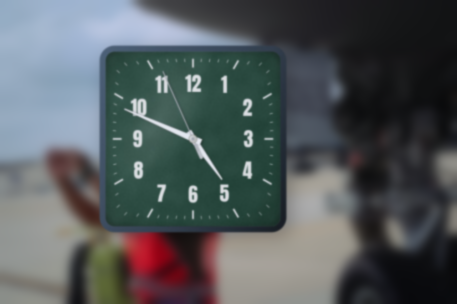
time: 4:48:56
